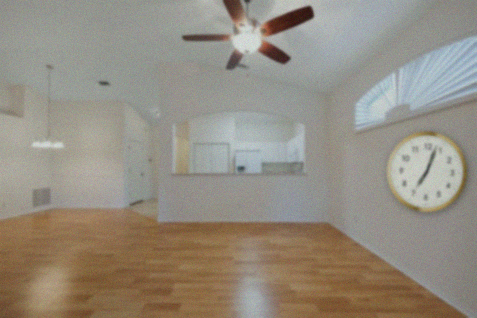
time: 7:03
